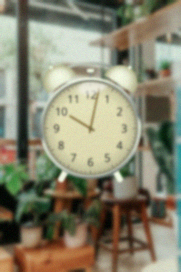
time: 10:02
